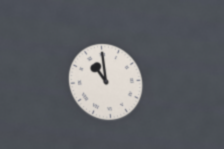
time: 11:00
